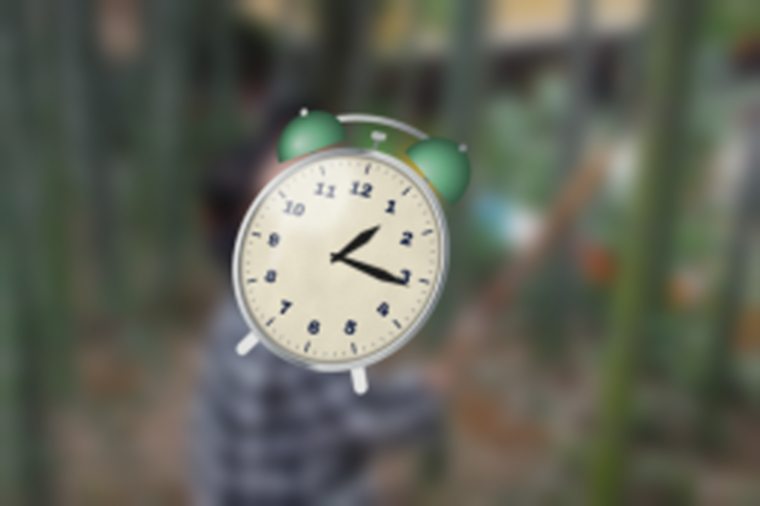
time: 1:16
